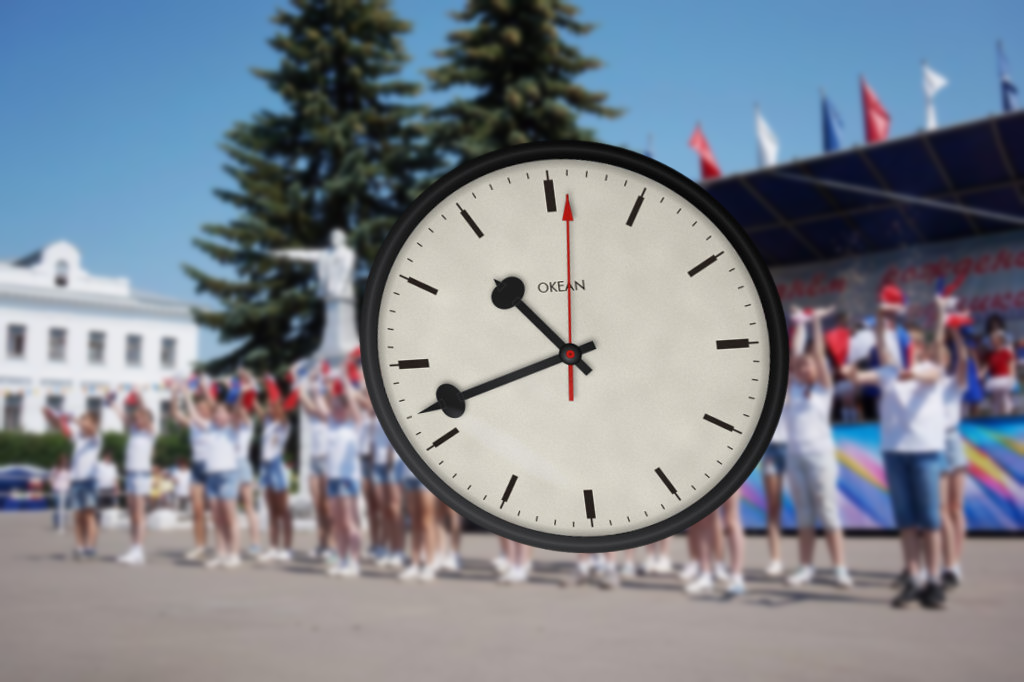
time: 10:42:01
